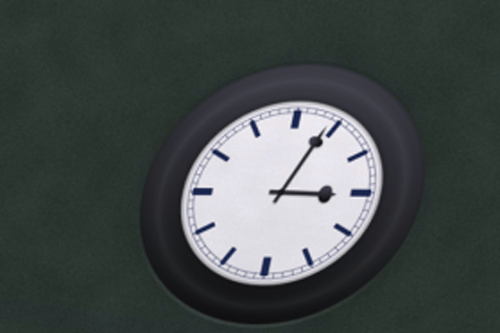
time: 3:04
